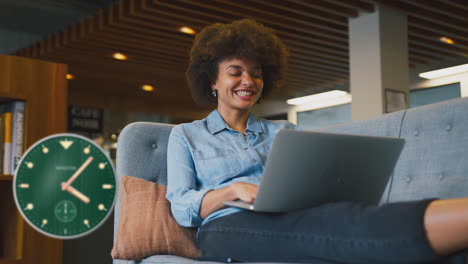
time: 4:07
